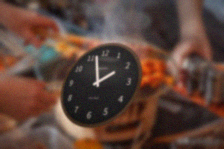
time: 1:57
